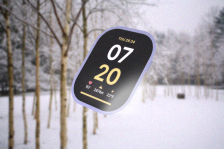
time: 7:20
